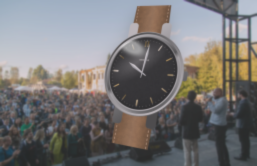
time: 10:01
